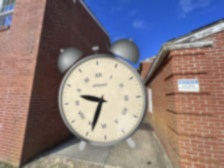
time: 9:34
